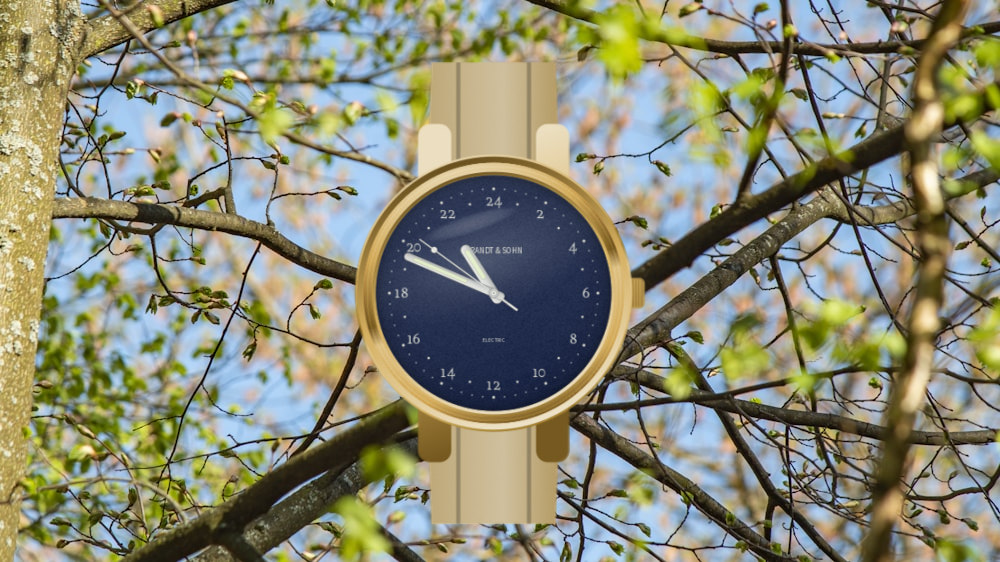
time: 21:48:51
